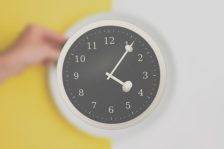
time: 4:06
